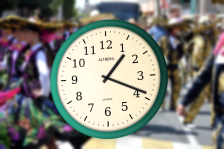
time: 1:19
